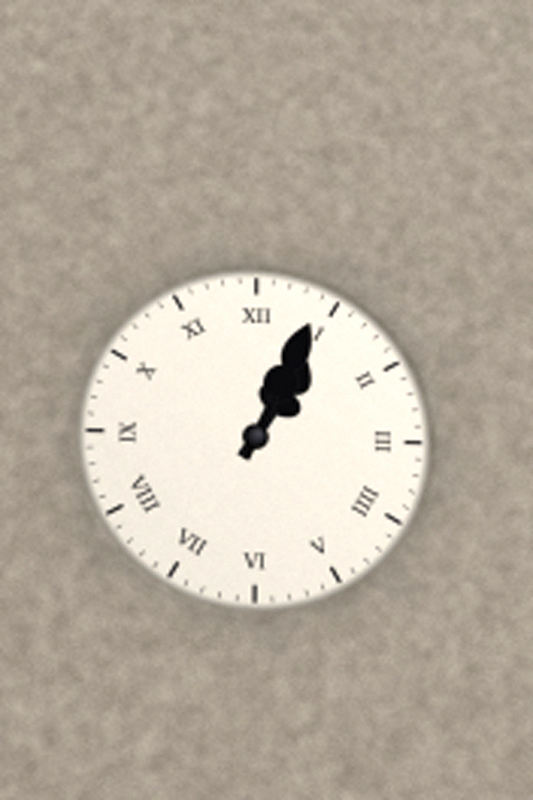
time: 1:04
